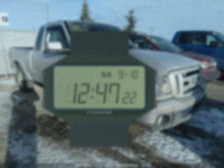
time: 12:47:22
